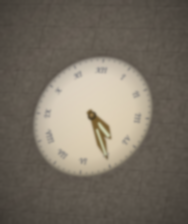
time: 4:25
